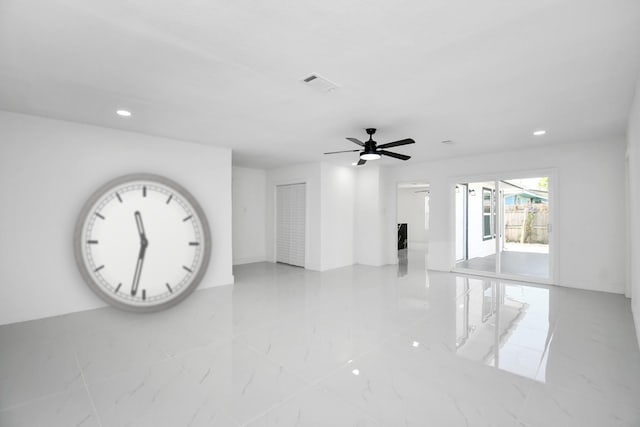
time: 11:32
